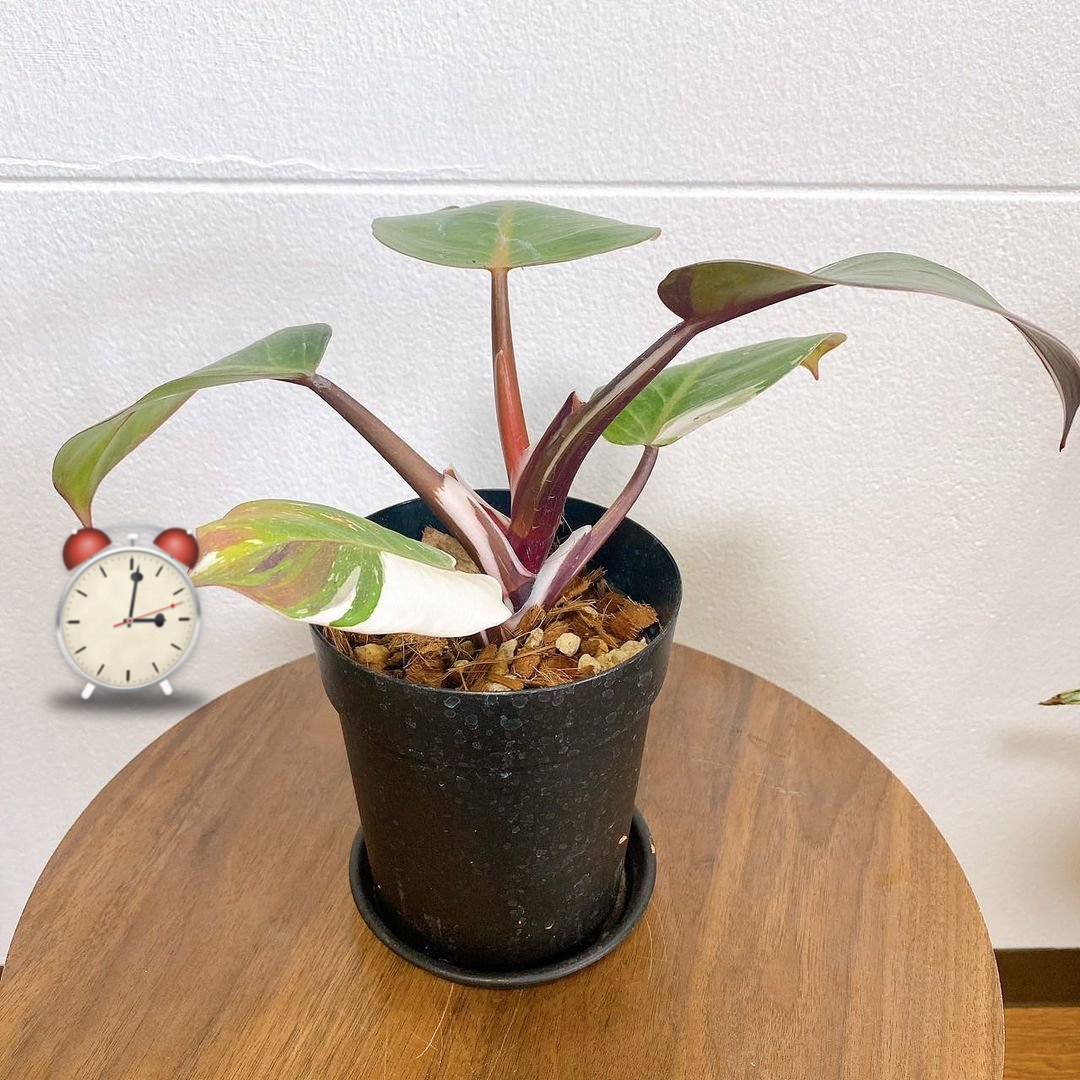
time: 3:01:12
